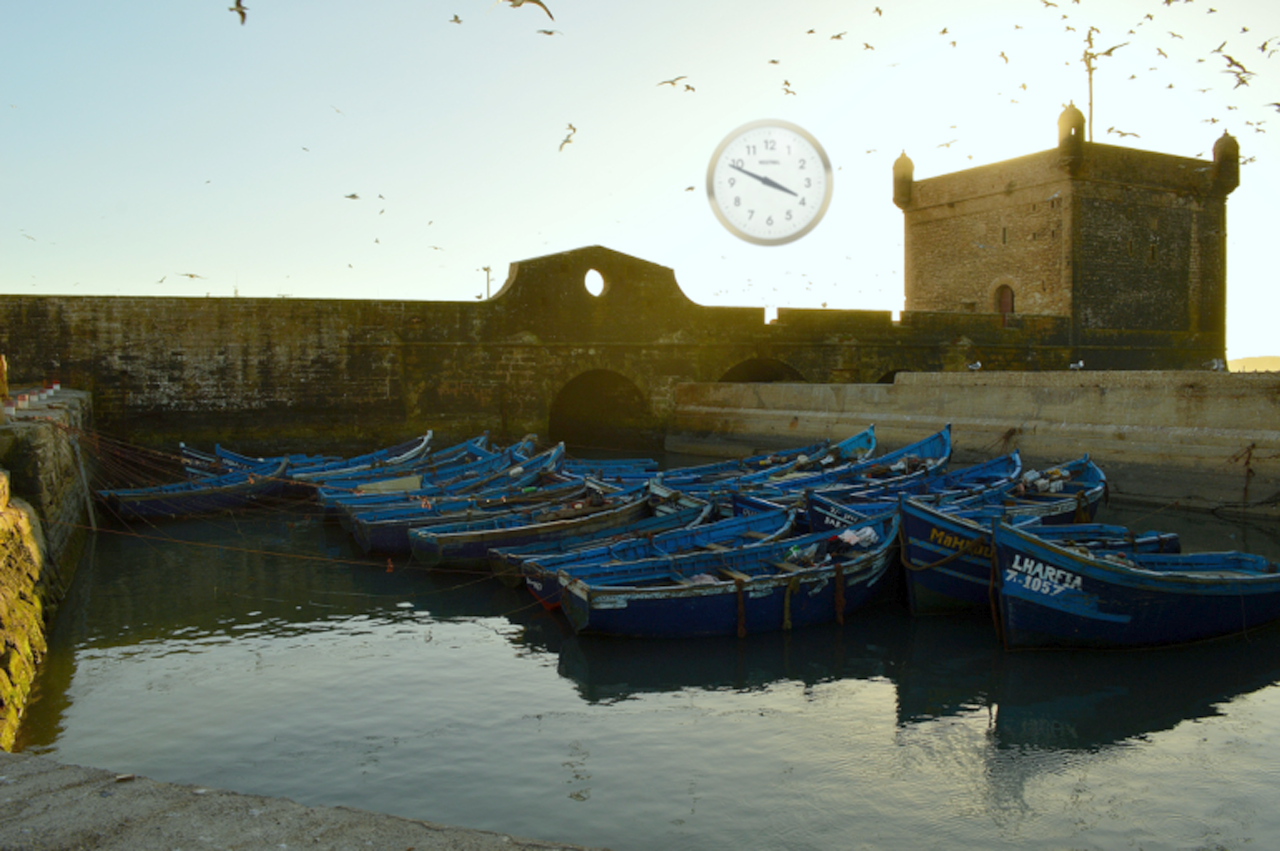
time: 3:49
